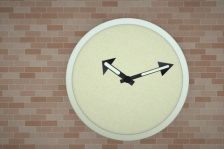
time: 10:12
